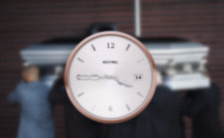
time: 3:45
